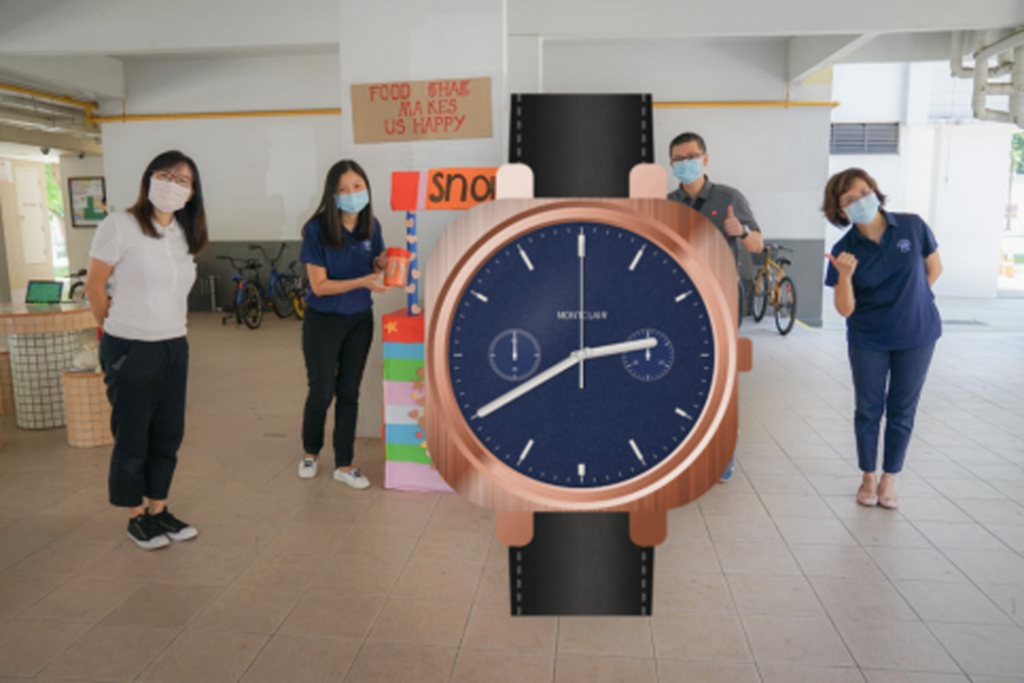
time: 2:40
